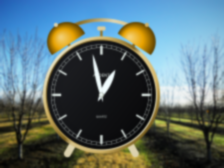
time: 12:58
